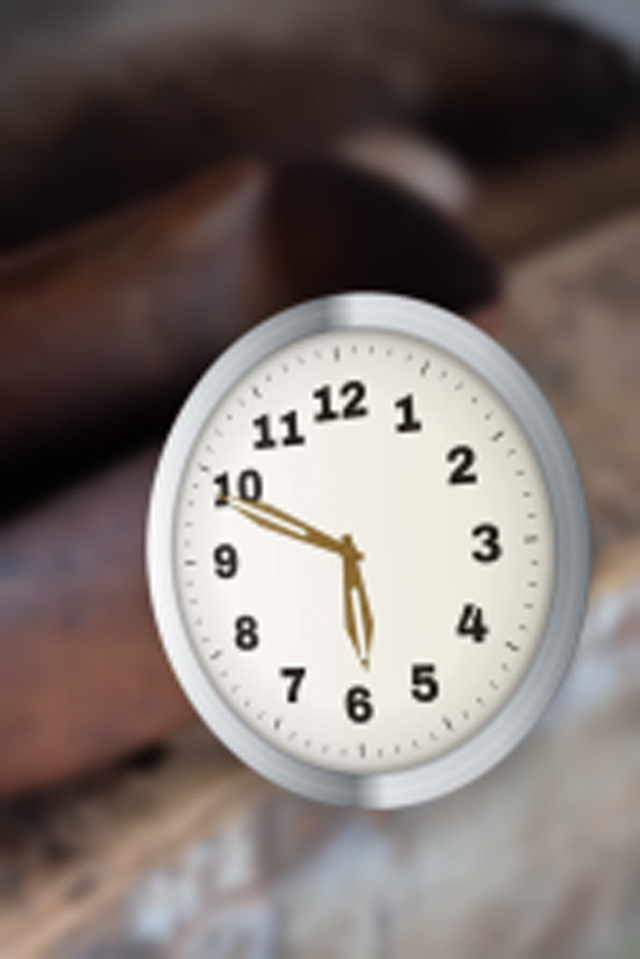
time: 5:49
